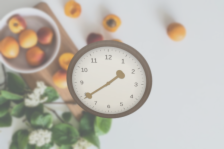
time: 1:39
